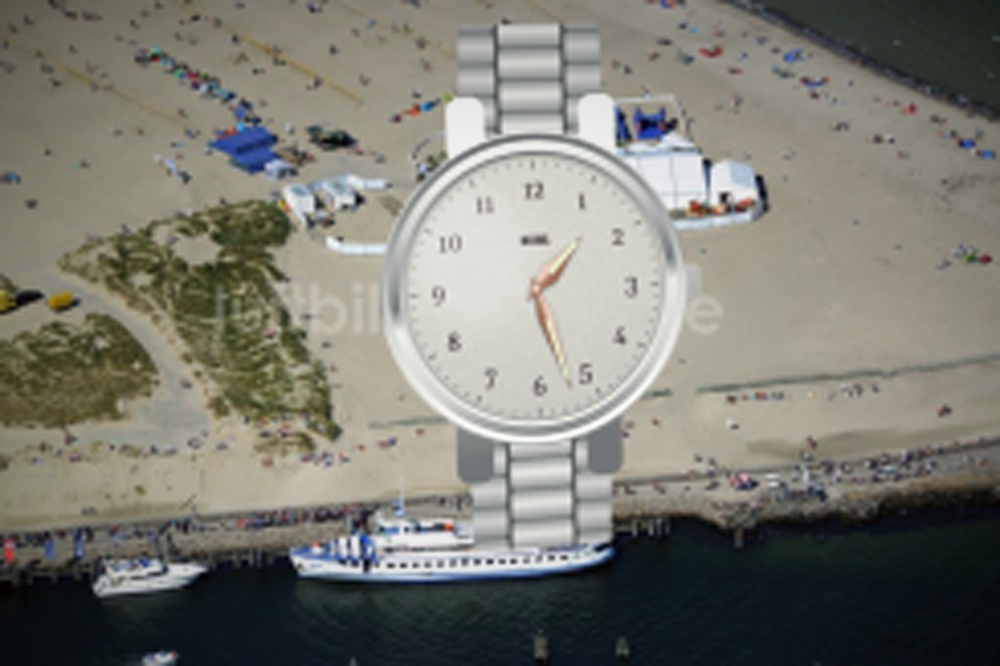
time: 1:27
